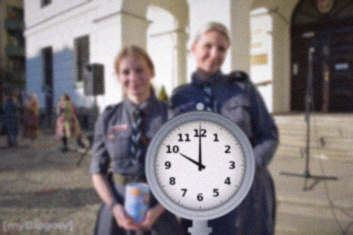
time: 10:00
